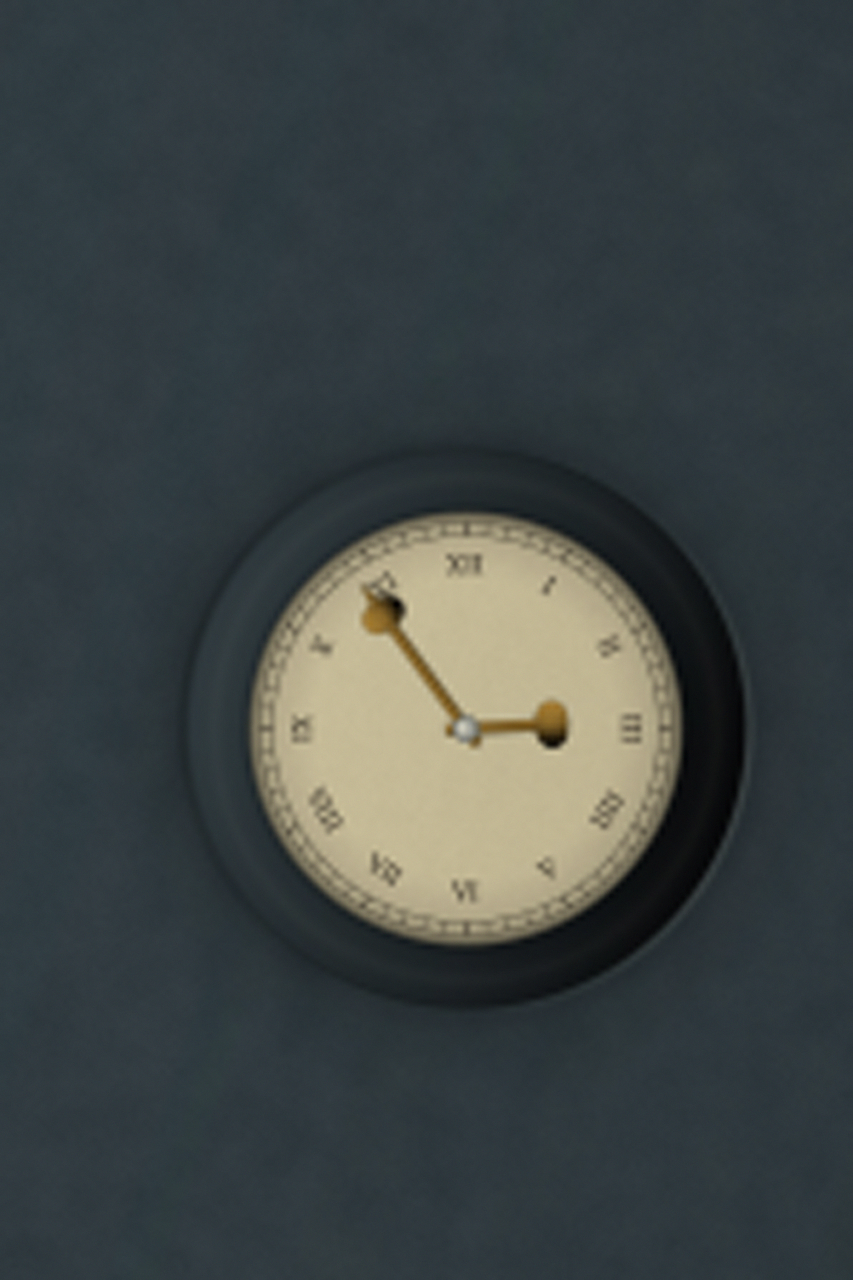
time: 2:54
